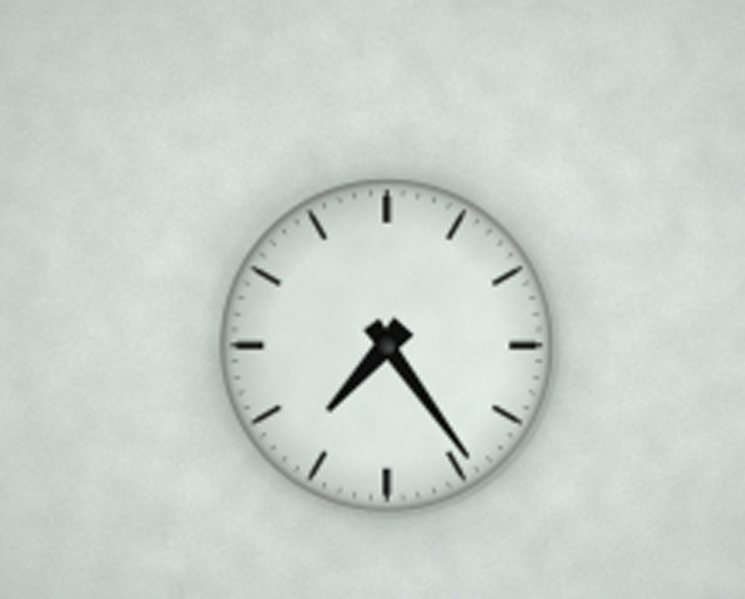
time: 7:24
